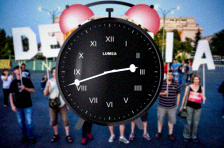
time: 2:42
